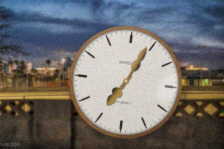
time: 7:04
